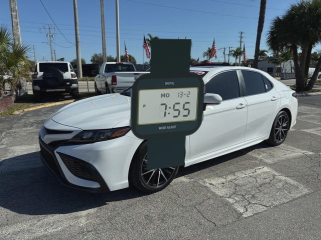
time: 7:55
